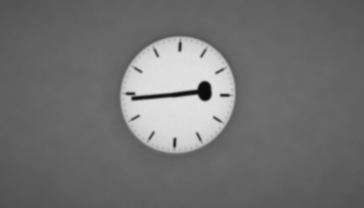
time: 2:44
